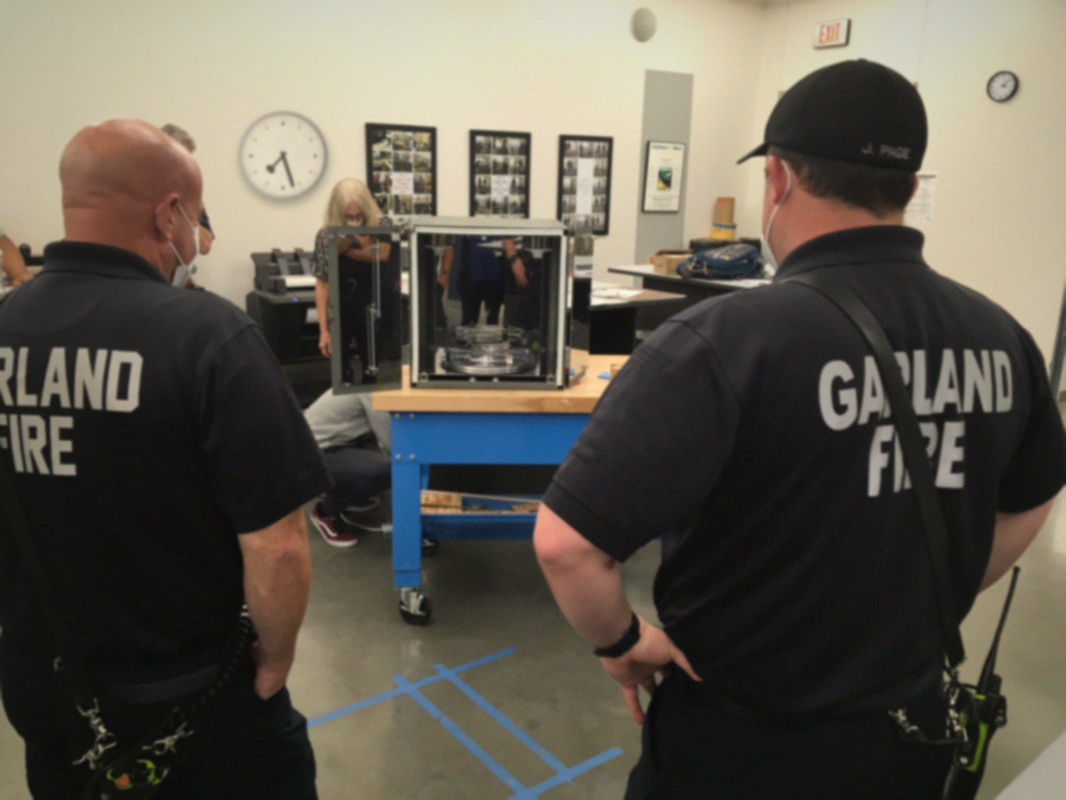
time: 7:27
